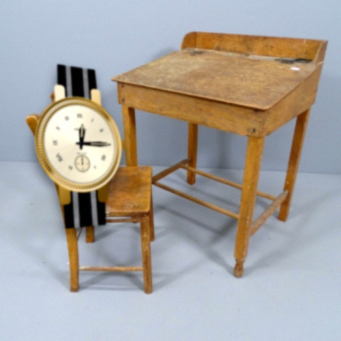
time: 12:15
